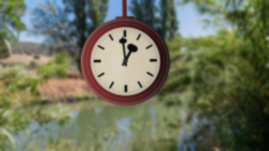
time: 12:59
